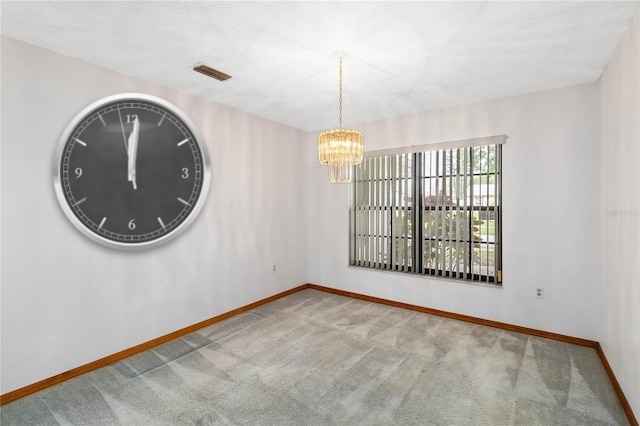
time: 12:00:58
